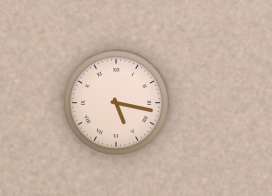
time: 5:17
